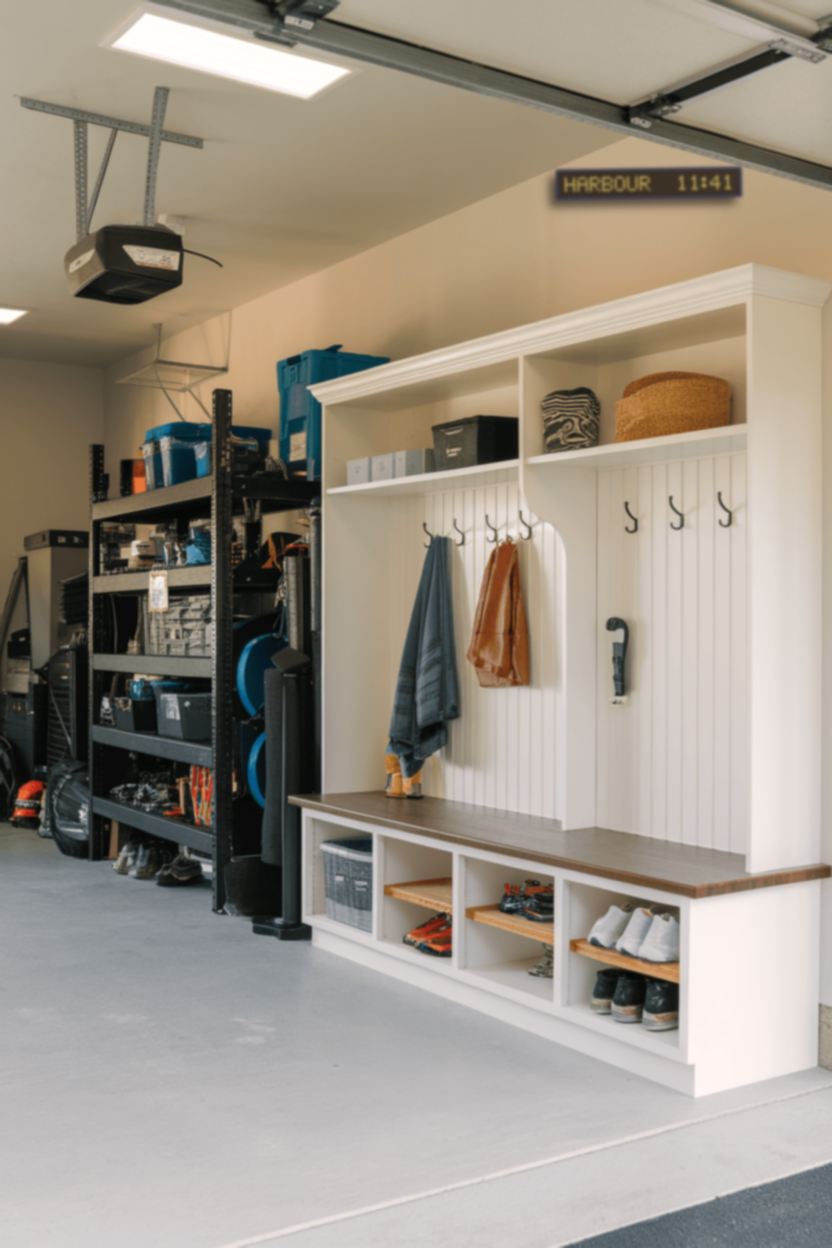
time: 11:41
